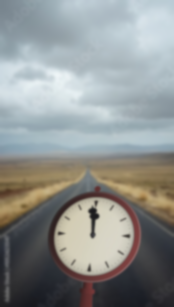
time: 11:59
